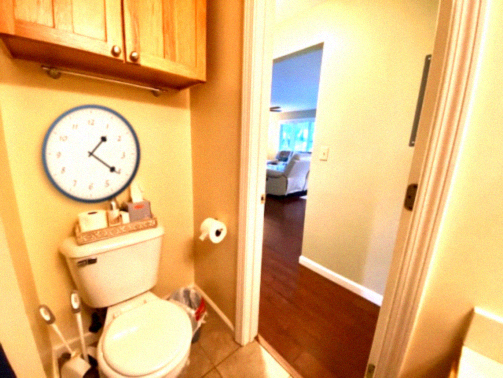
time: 1:21
